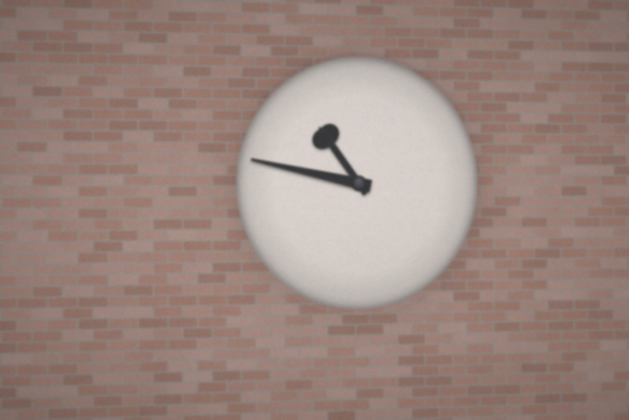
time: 10:47
